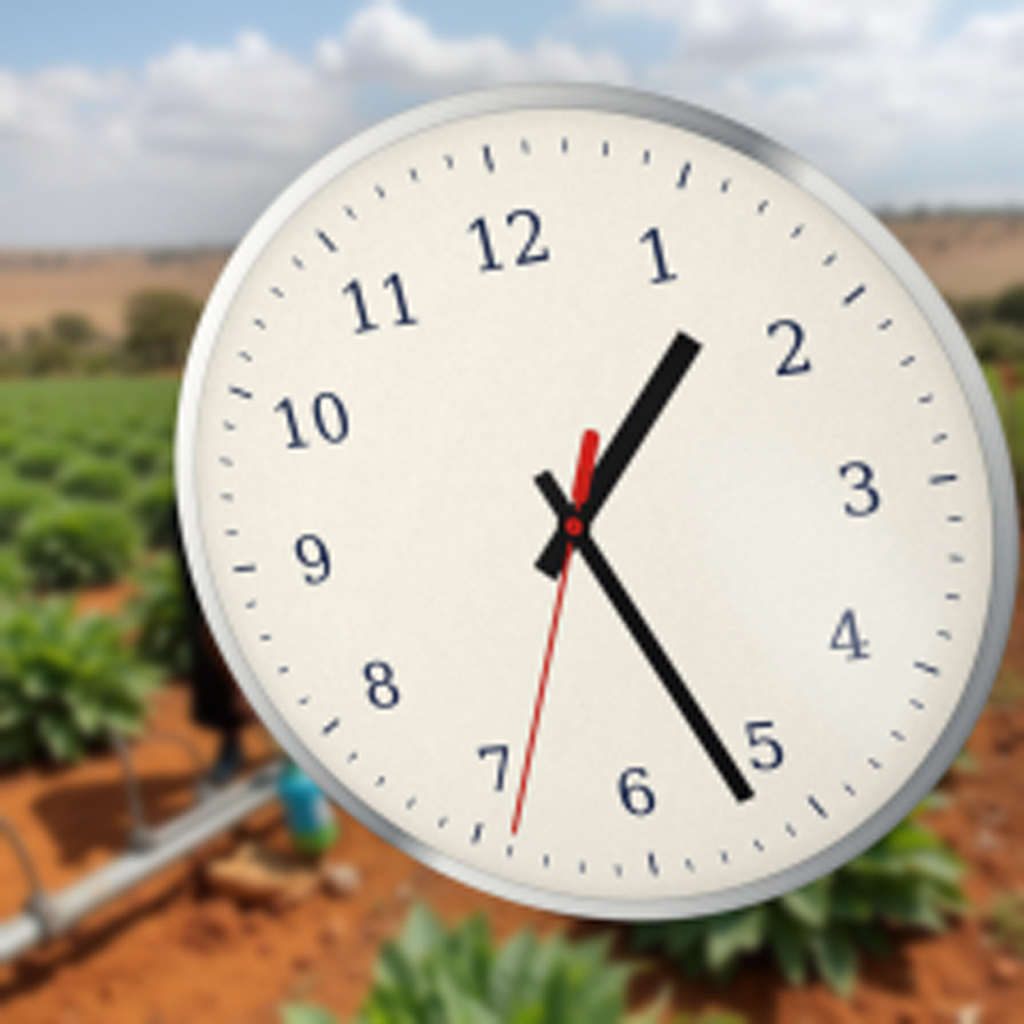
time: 1:26:34
